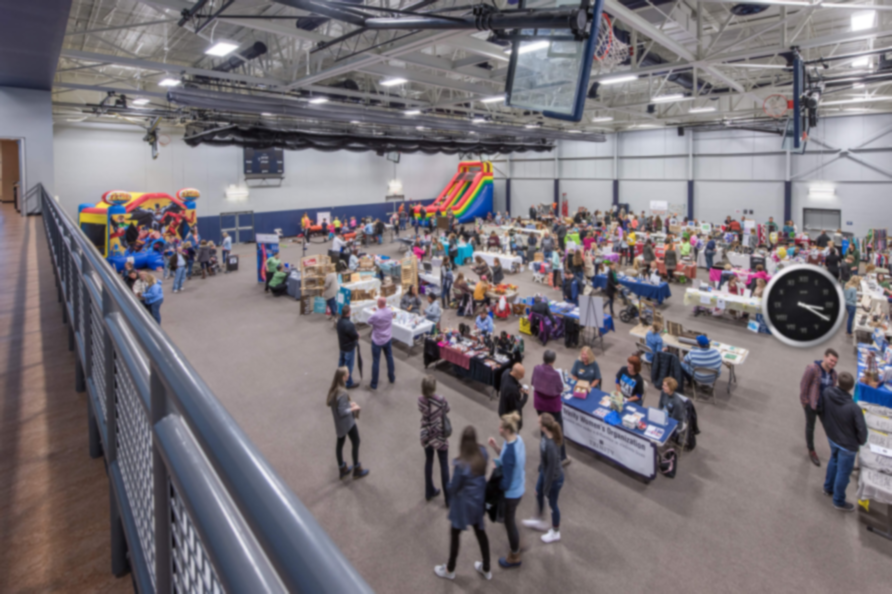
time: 3:20
